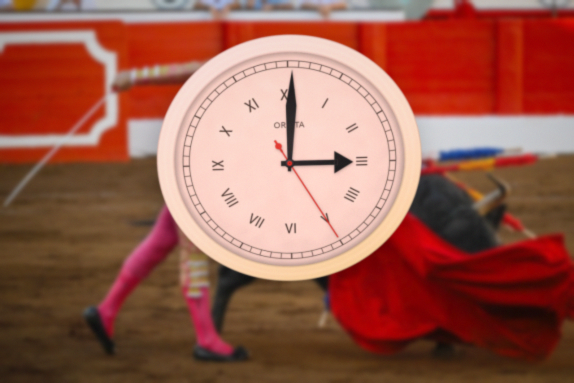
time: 3:00:25
